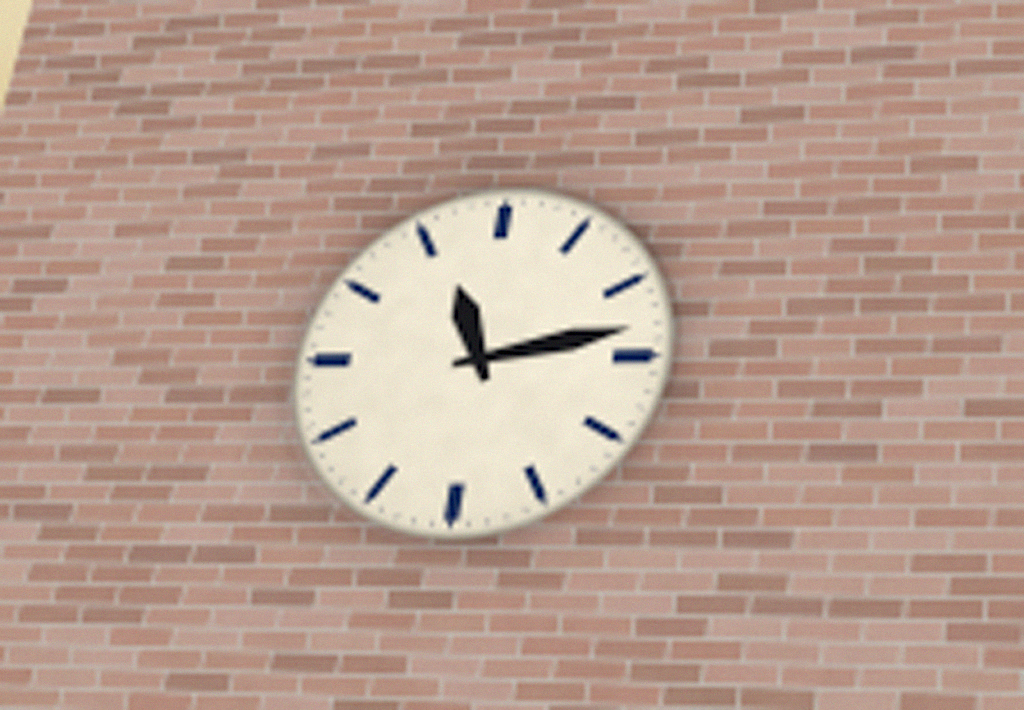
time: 11:13
